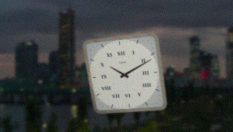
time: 10:11
